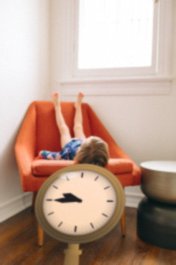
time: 9:45
